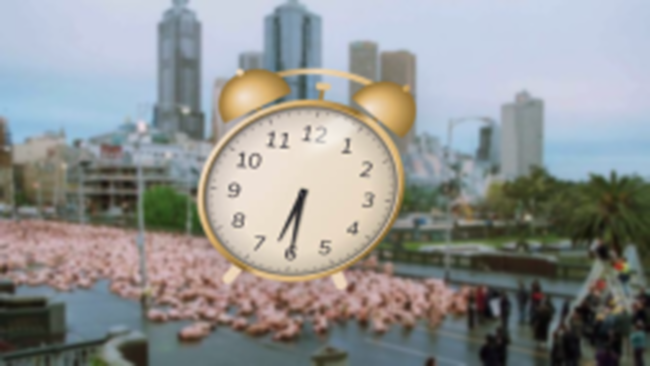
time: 6:30
